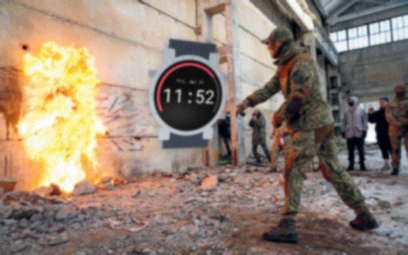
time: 11:52
